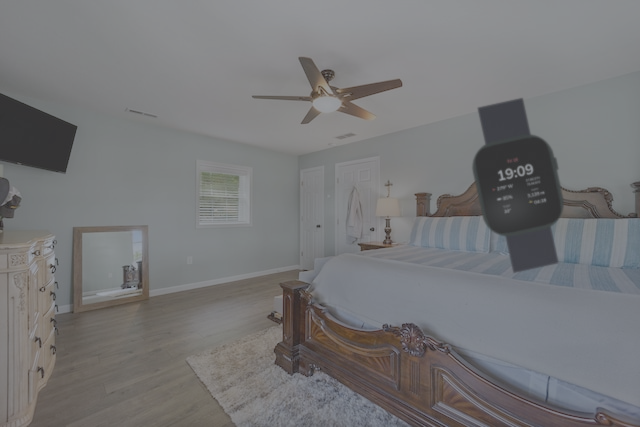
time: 19:09
